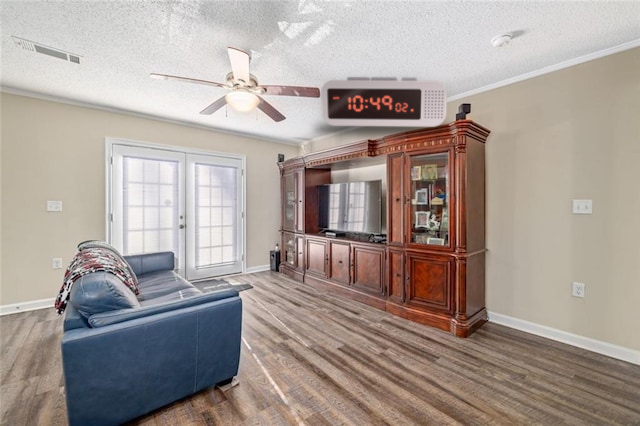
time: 10:49:02
